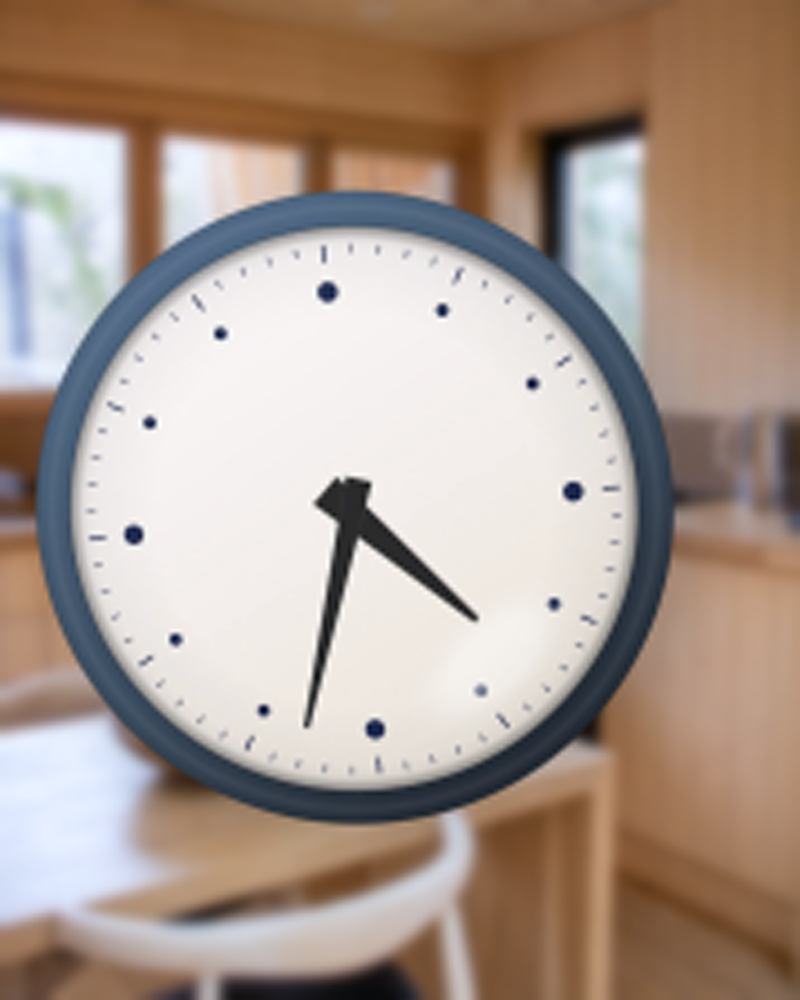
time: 4:33
